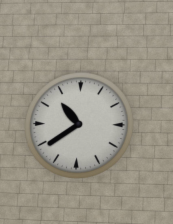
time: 10:39
